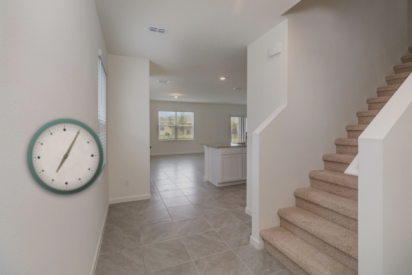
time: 7:05
